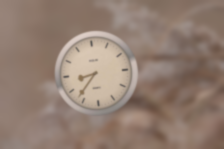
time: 8:37
